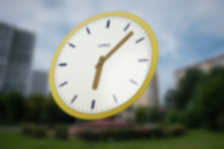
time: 6:07
